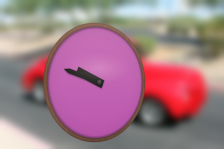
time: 9:48
